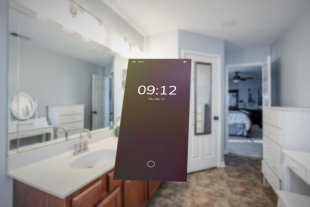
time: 9:12
